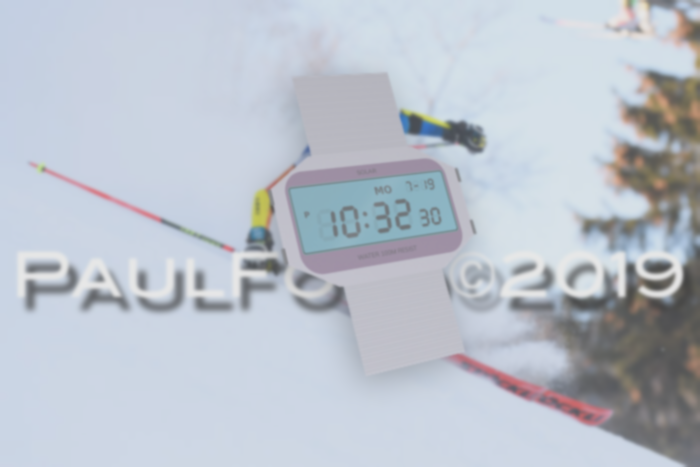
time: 10:32:30
